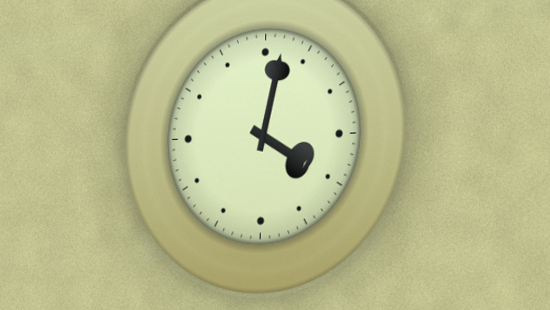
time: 4:02
